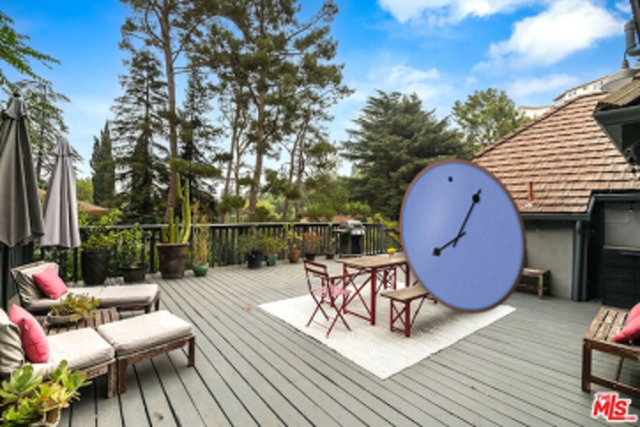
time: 8:06
